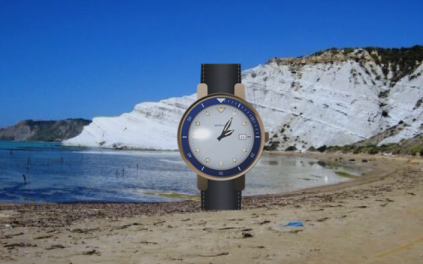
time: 2:05
